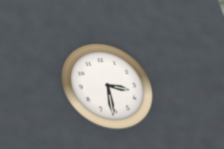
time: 3:31
